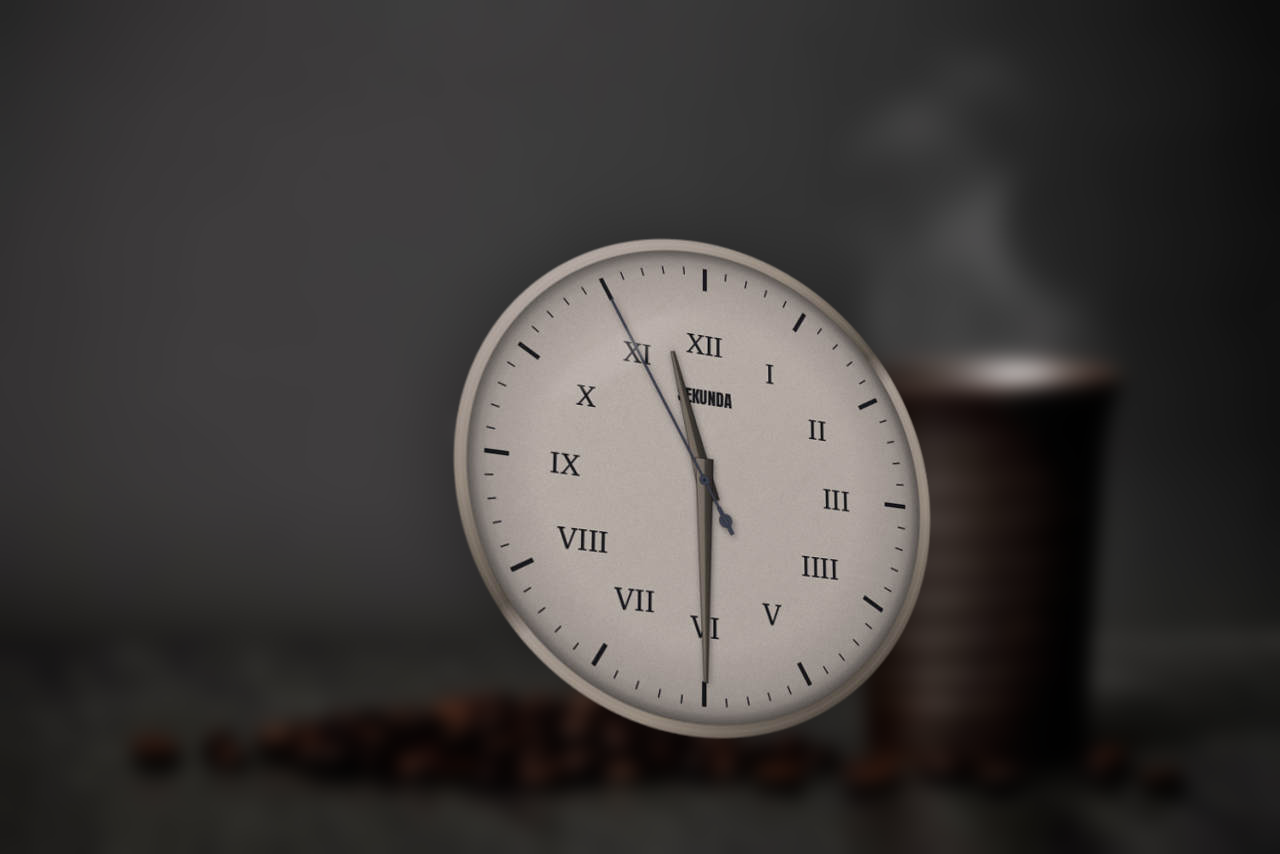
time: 11:29:55
